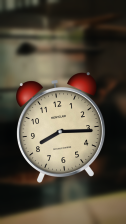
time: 8:16
